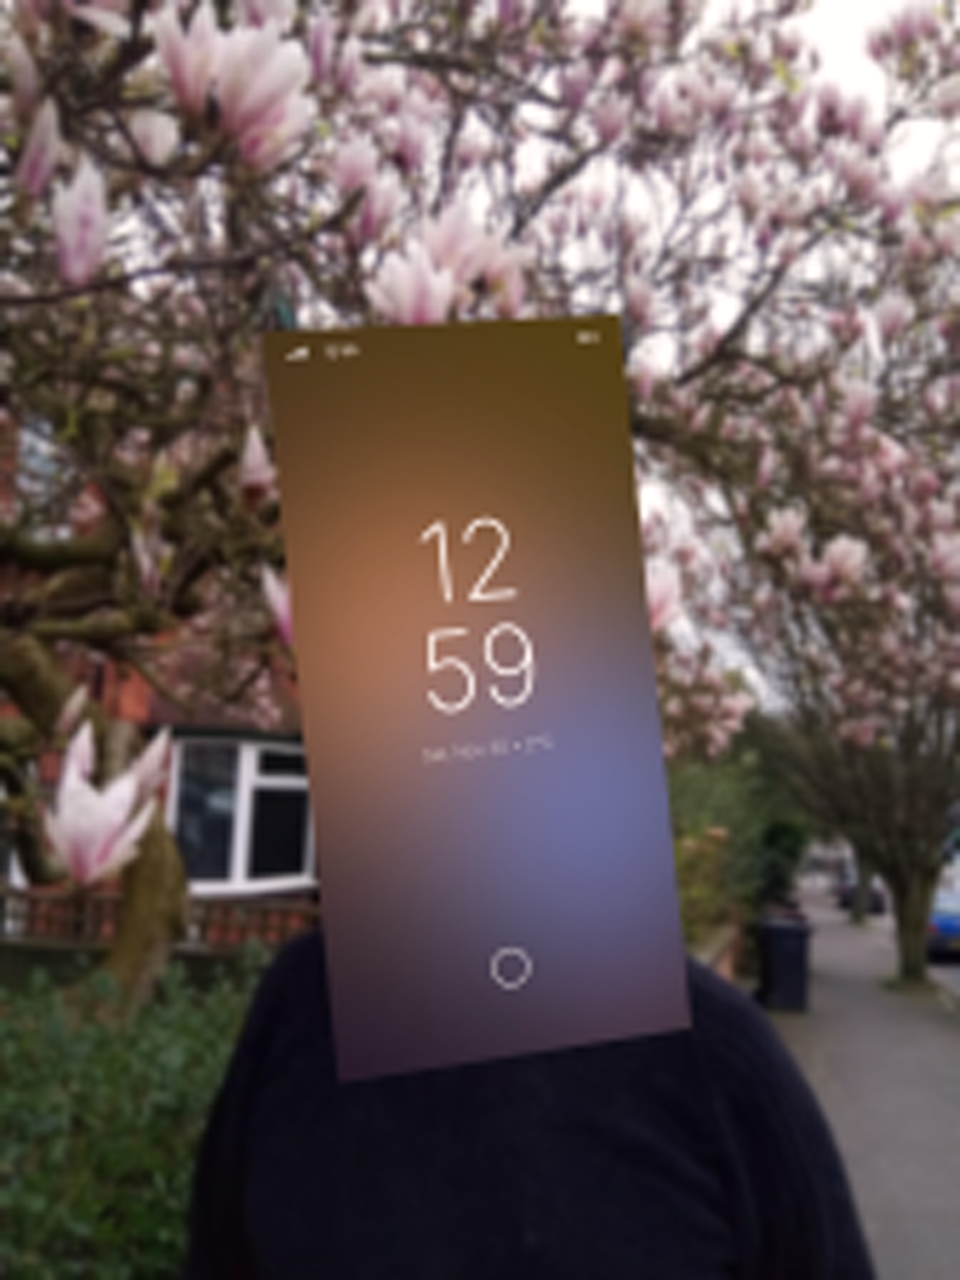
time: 12:59
